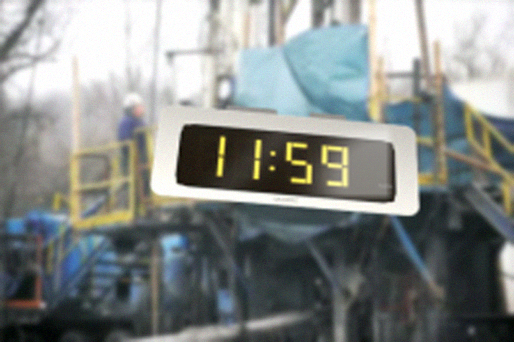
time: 11:59
